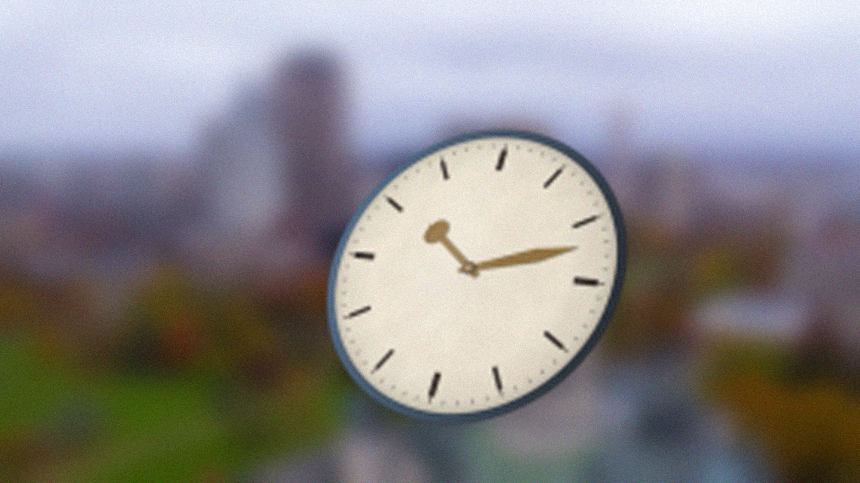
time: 10:12
